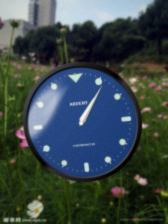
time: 1:06
